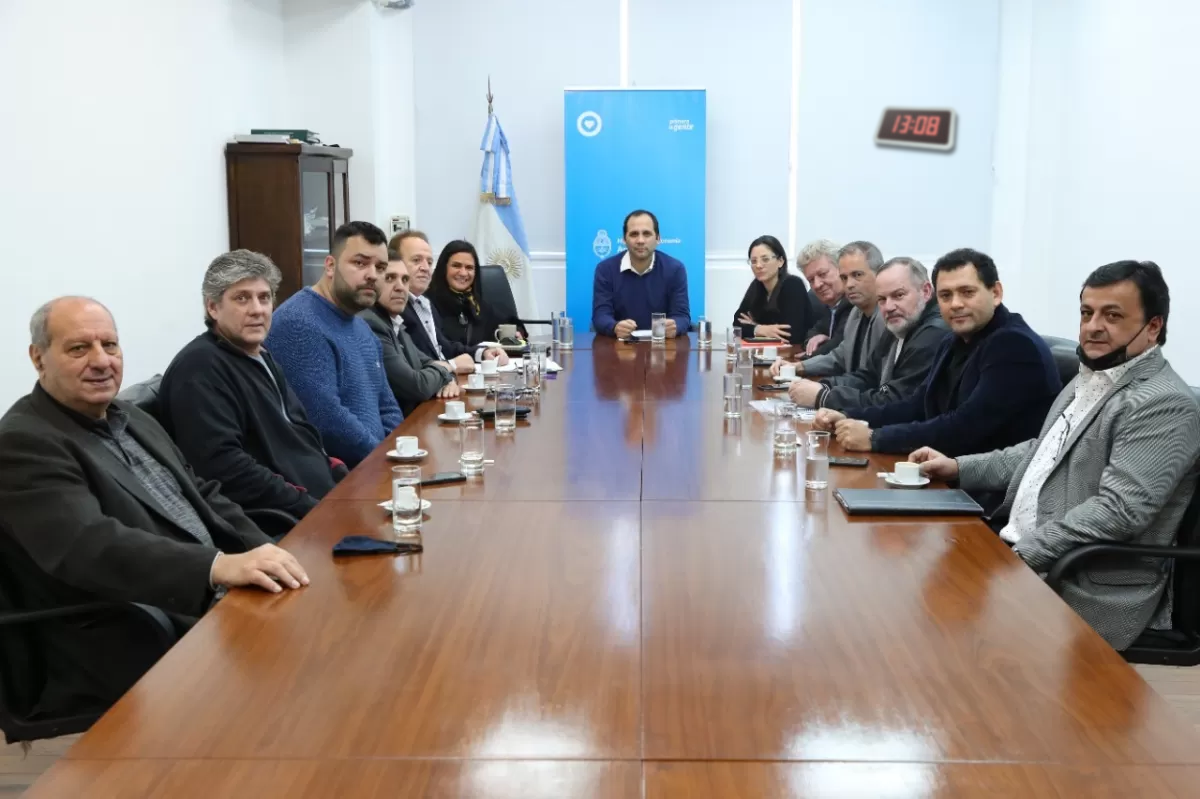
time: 13:08
